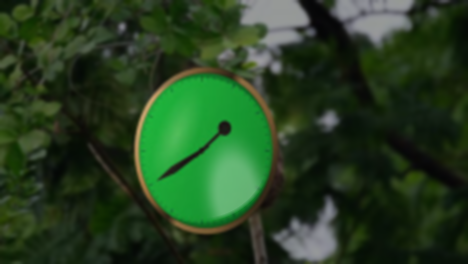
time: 1:40
